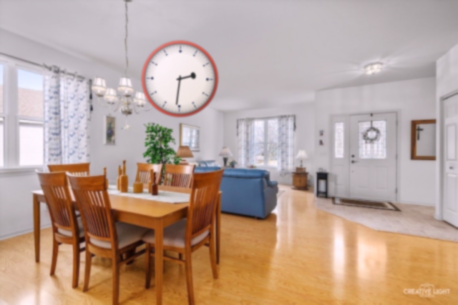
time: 2:31
